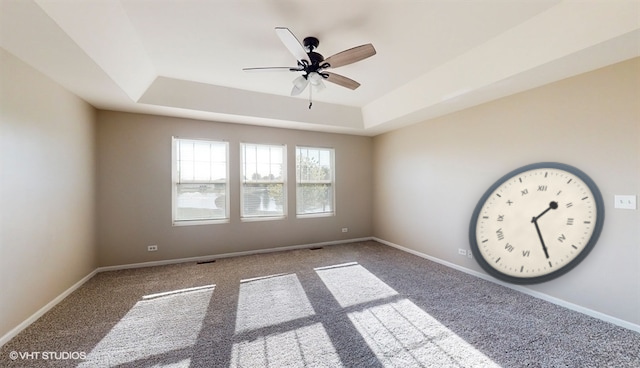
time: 1:25
